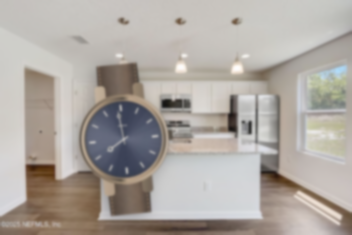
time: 7:59
